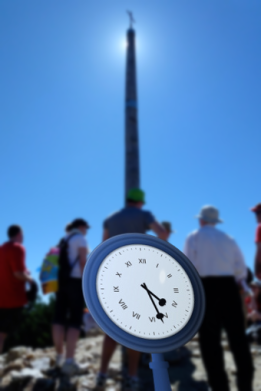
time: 4:27
